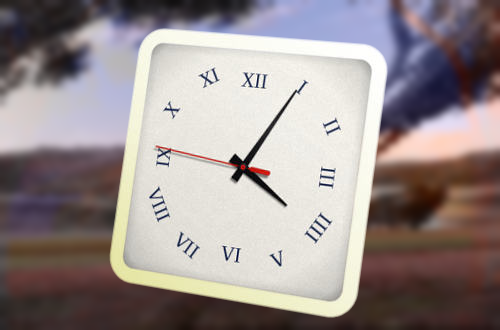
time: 4:04:46
